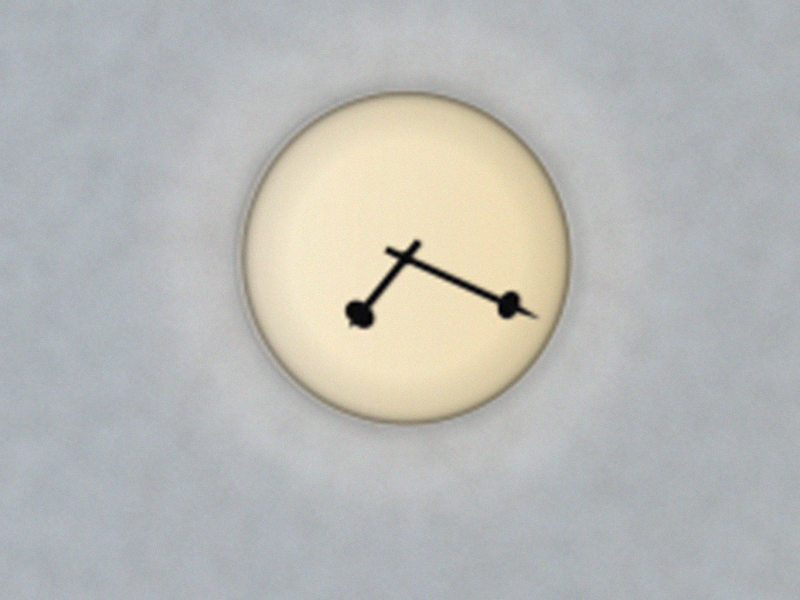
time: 7:19
